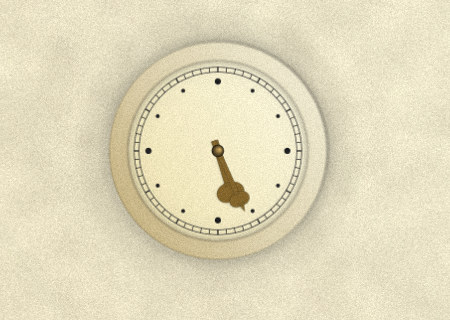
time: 5:26
